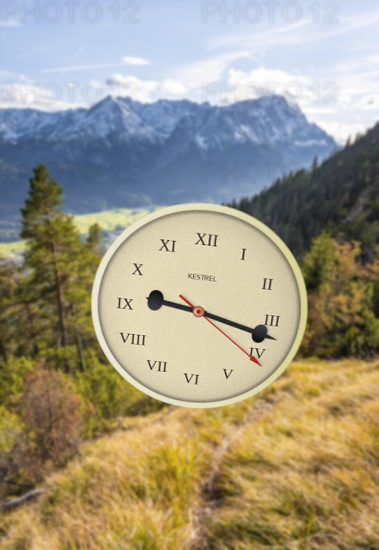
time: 9:17:21
